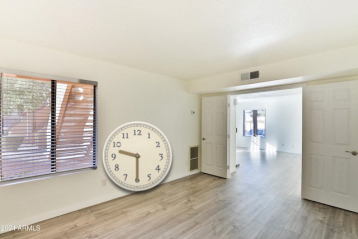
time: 9:30
